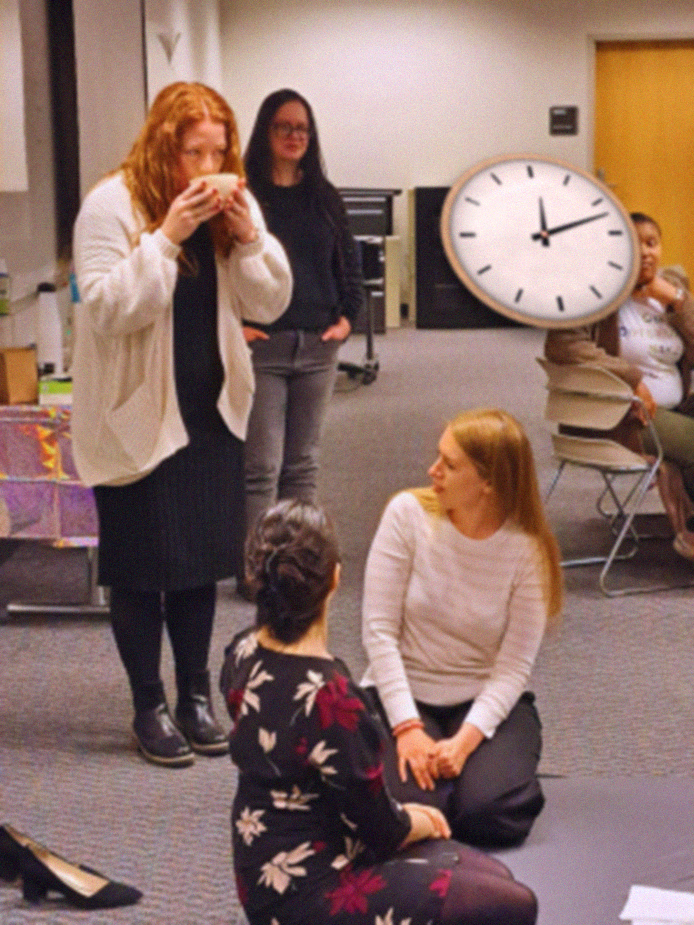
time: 12:12
